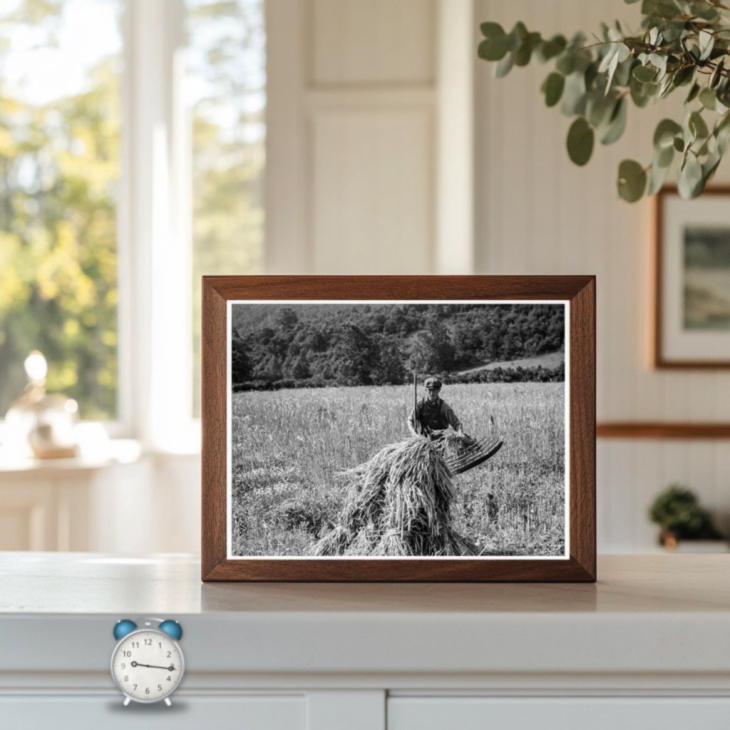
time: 9:16
